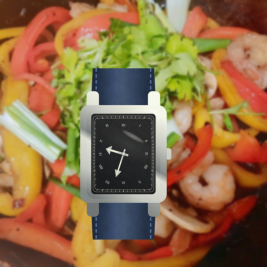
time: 9:33
